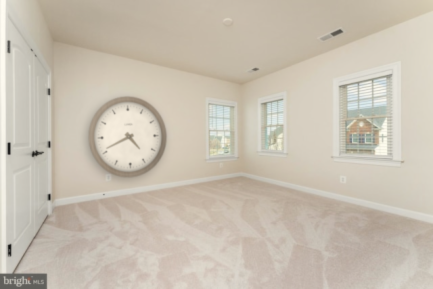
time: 4:41
